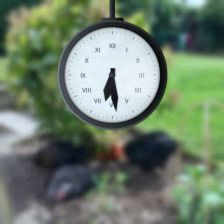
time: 6:29
